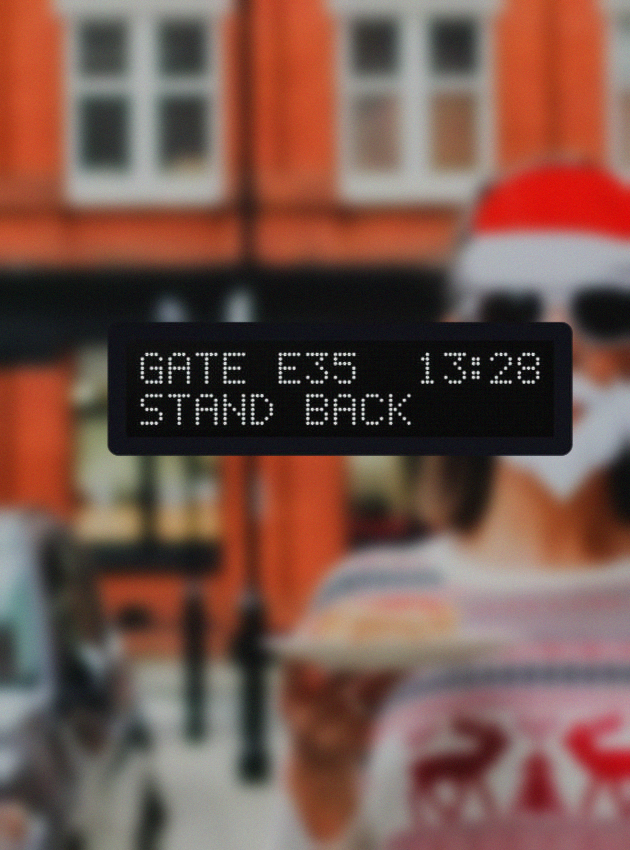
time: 13:28
